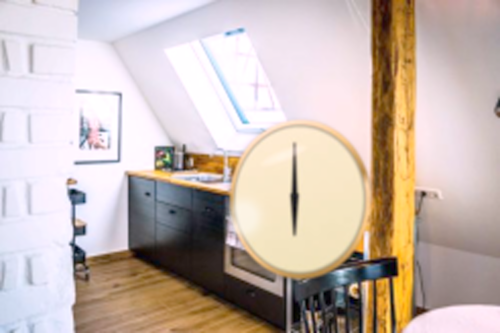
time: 6:00
